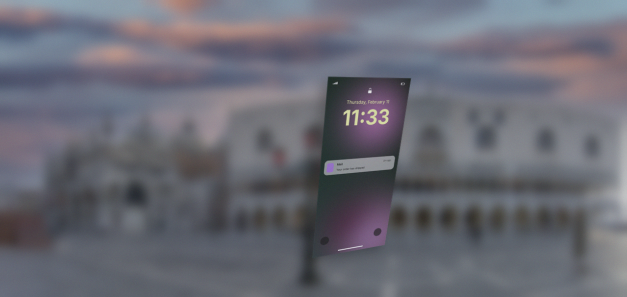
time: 11:33
